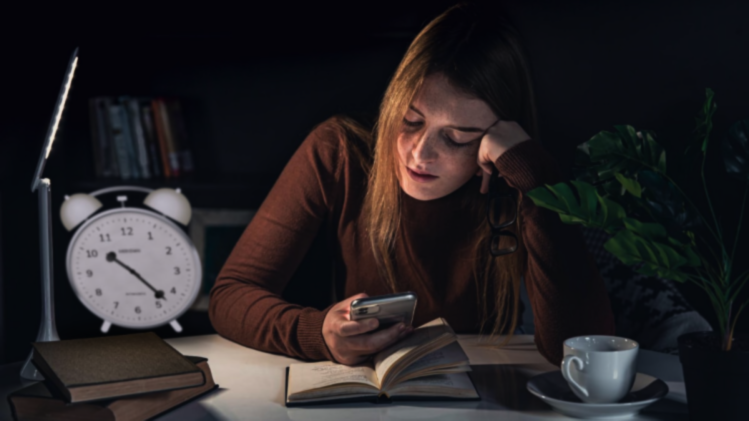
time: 10:23
